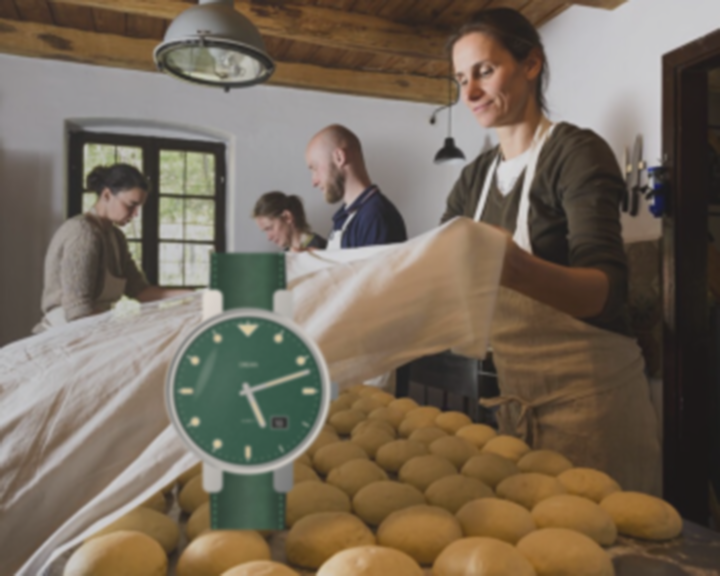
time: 5:12
